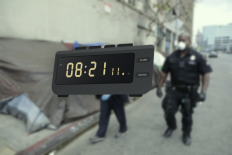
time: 8:21:11
